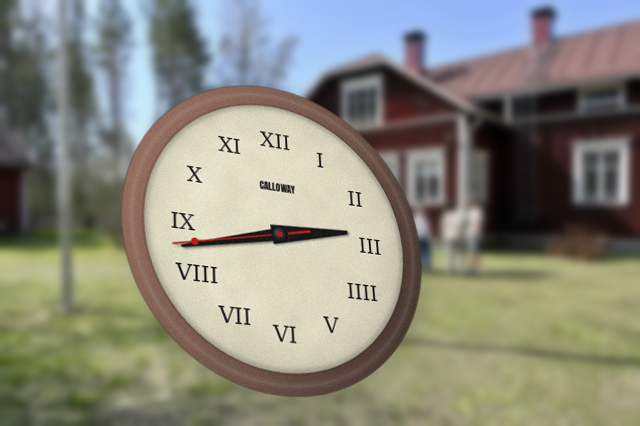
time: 2:42:43
